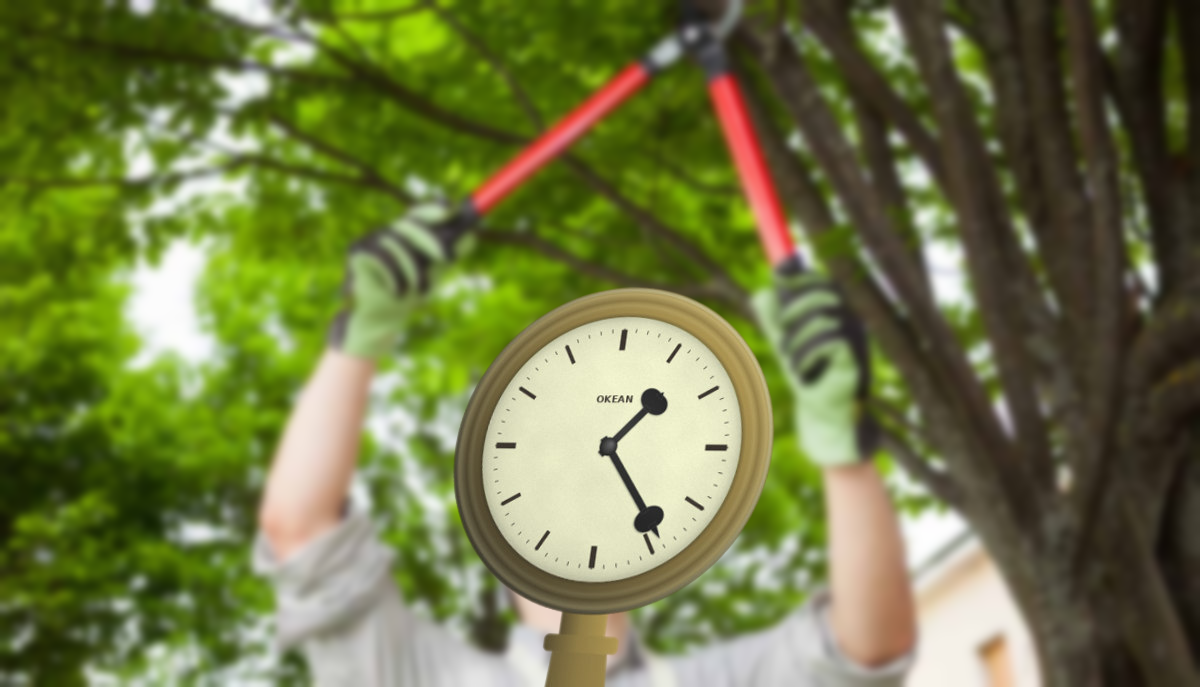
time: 1:24
